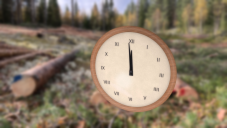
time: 11:59
